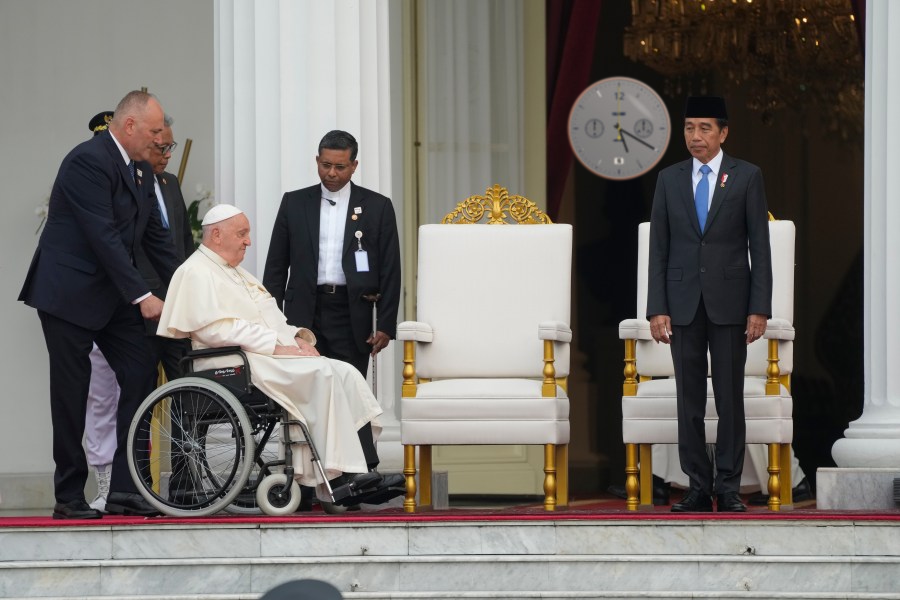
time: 5:20
